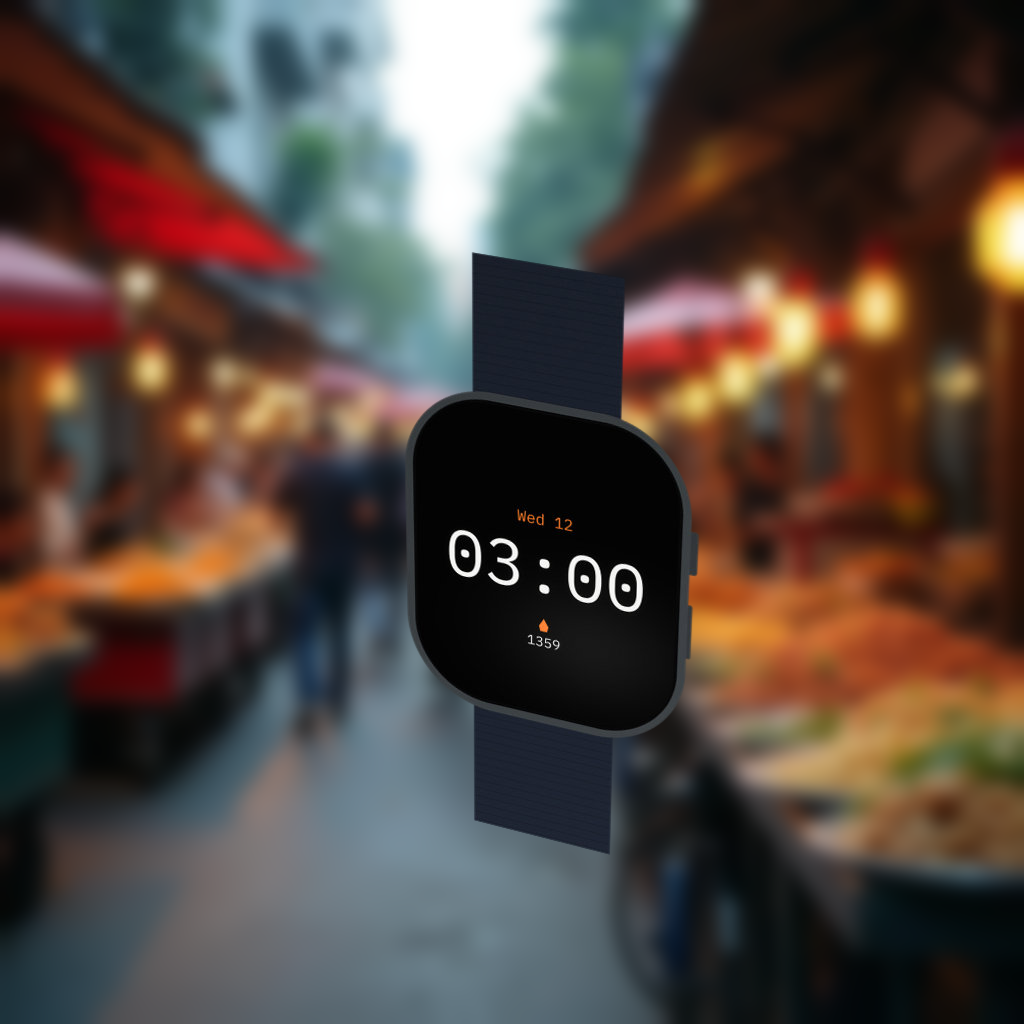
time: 3:00
